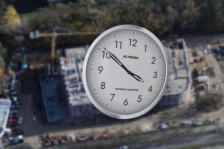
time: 3:51
